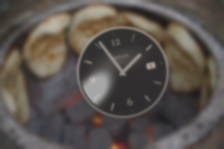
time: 1:56
